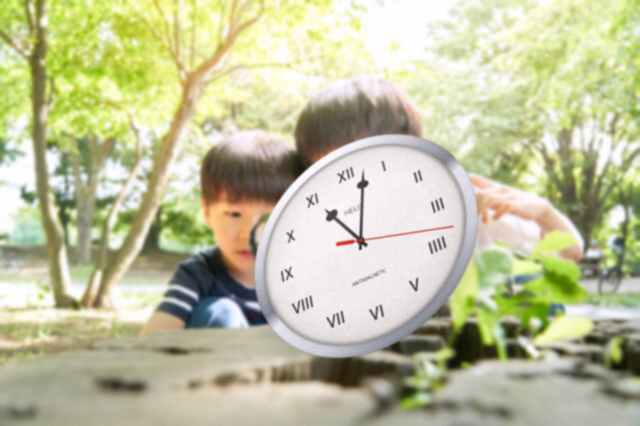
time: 11:02:18
